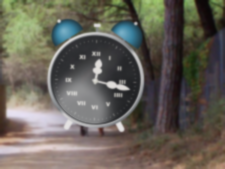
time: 12:17
